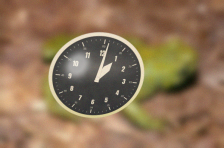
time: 1:01
